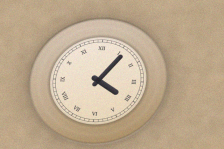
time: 4:06
